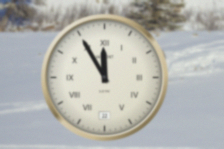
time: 11:55
